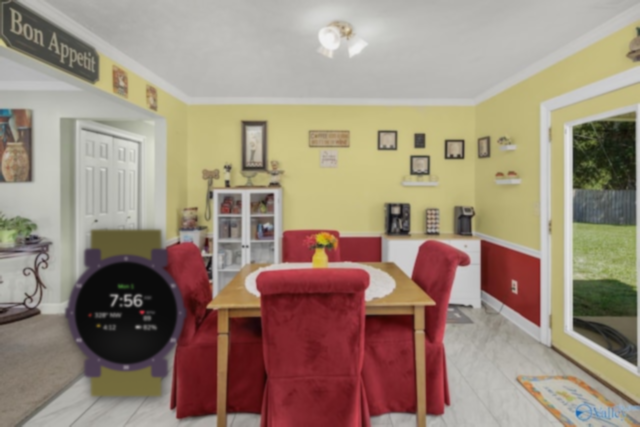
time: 7:56
